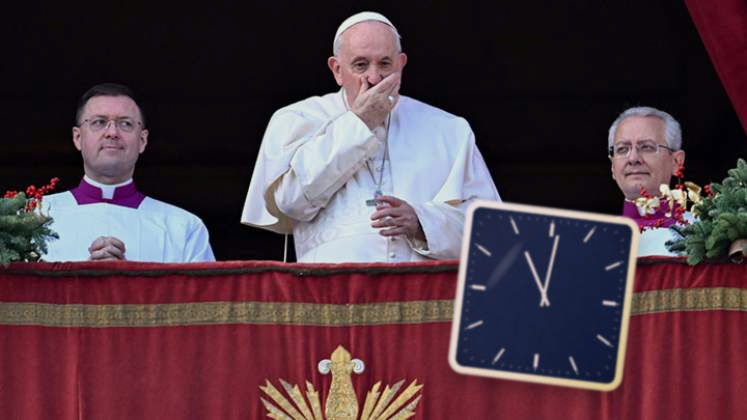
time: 11:01
